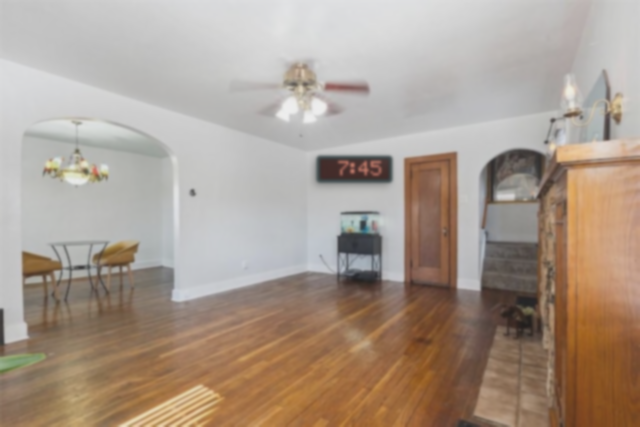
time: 7:45
